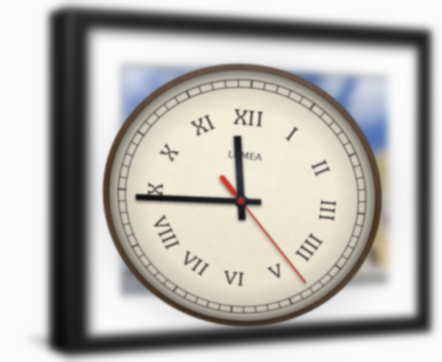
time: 11:44:23
